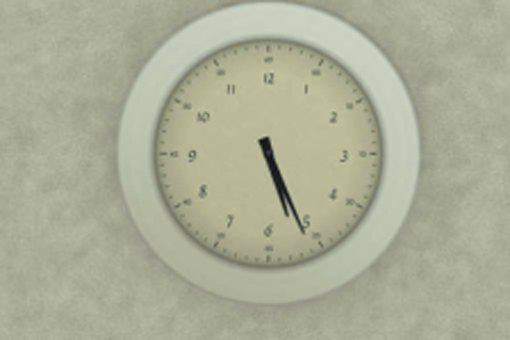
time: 5:26
